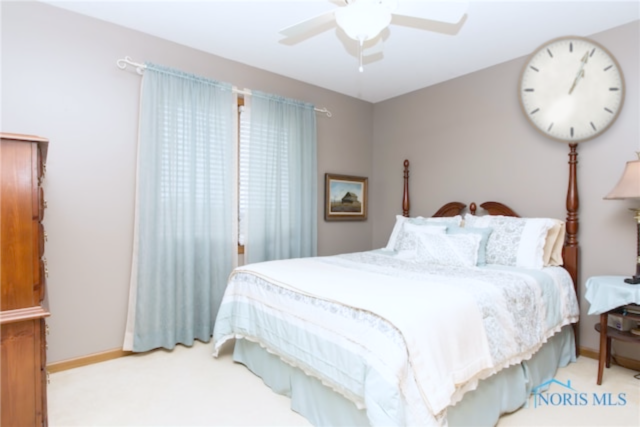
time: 1:04
